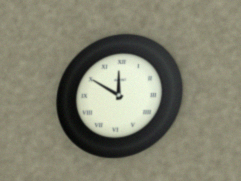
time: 11:50
